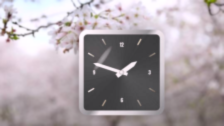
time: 1:48
